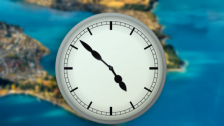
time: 4:52
